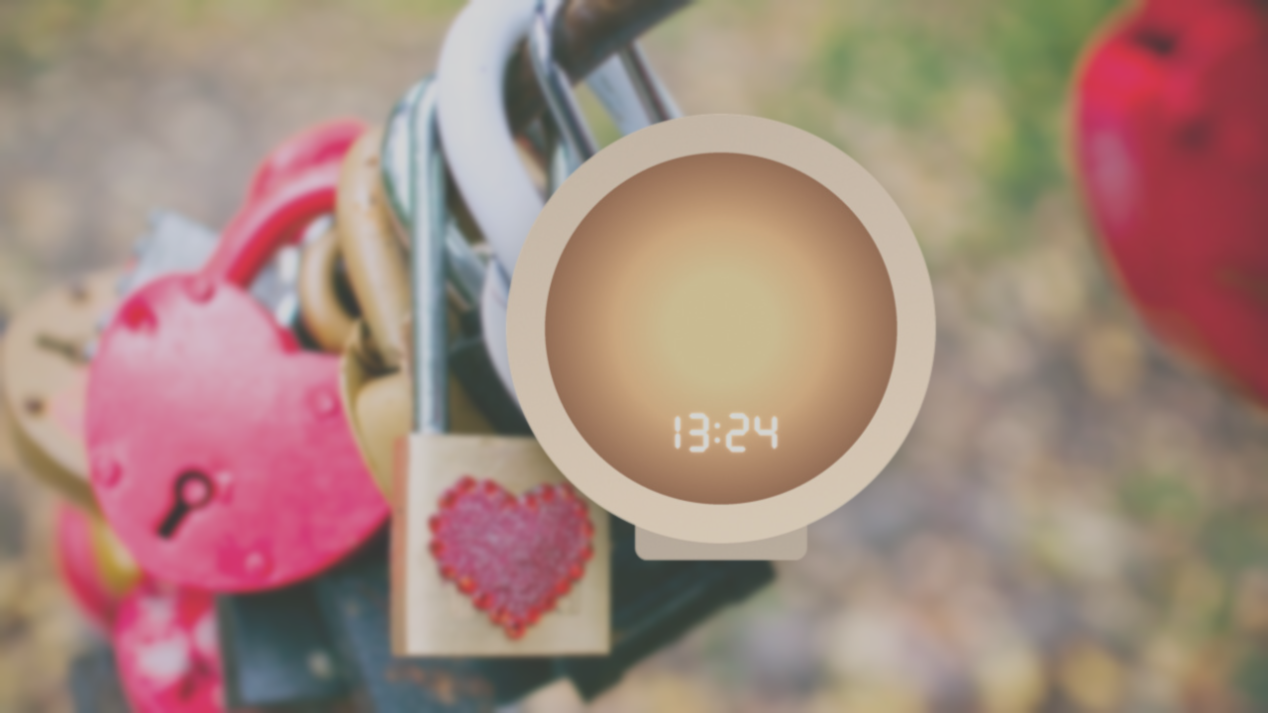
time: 13:24
